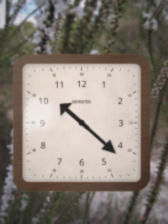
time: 10:22
